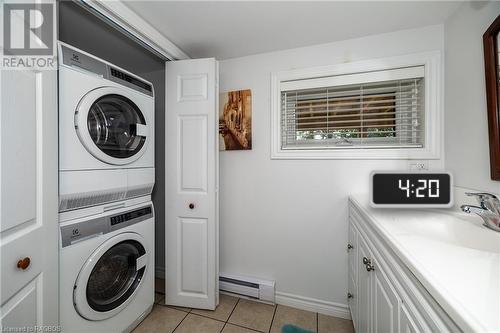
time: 4:20
